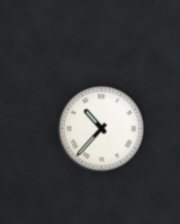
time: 10:37
